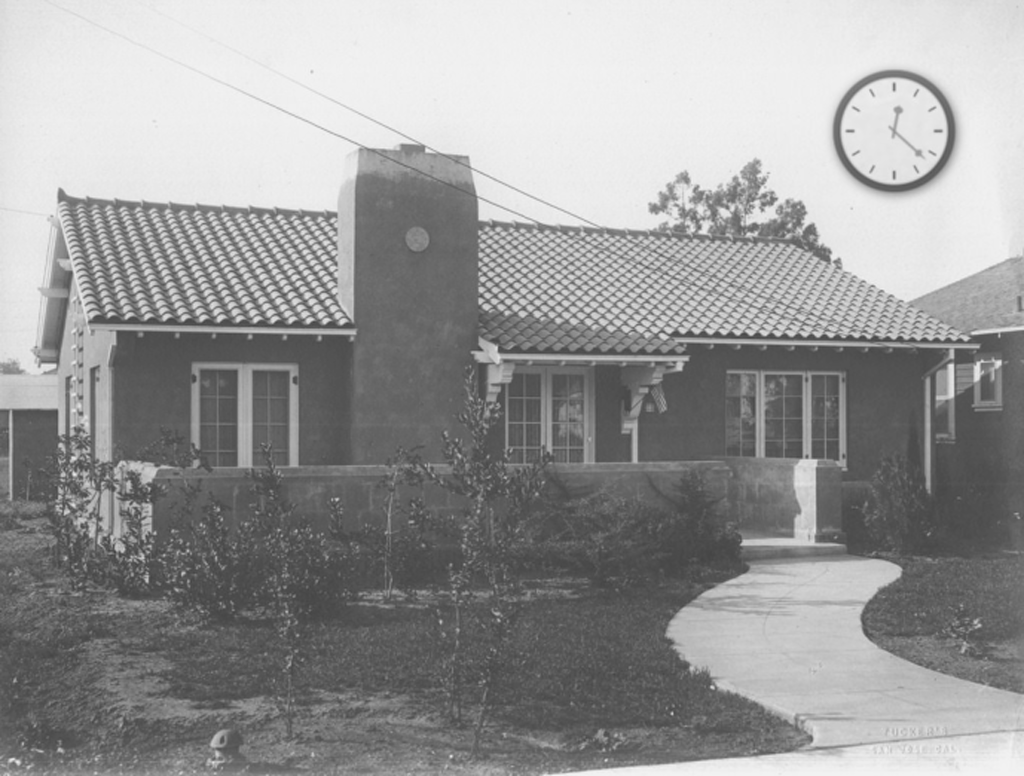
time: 12:22
